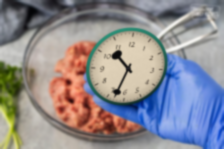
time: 10:33
